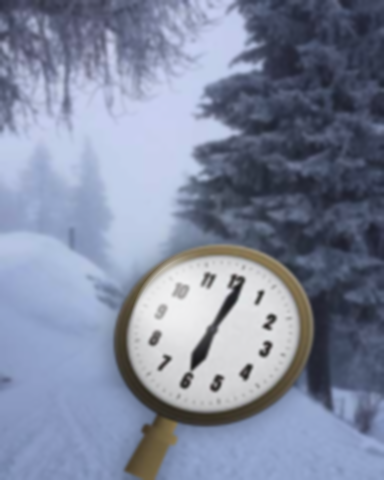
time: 6:01
